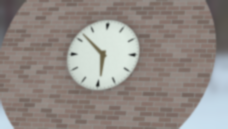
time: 5:52
